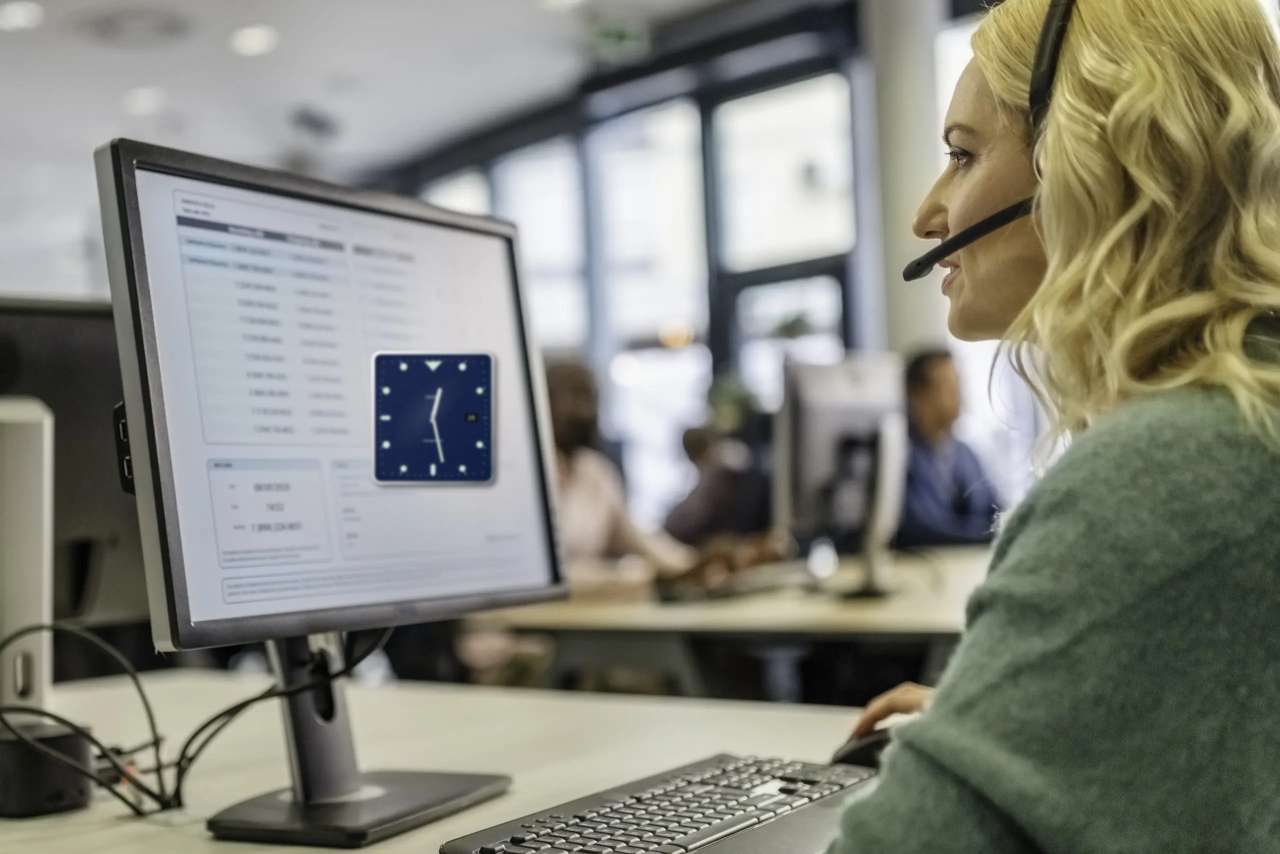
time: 12:28
